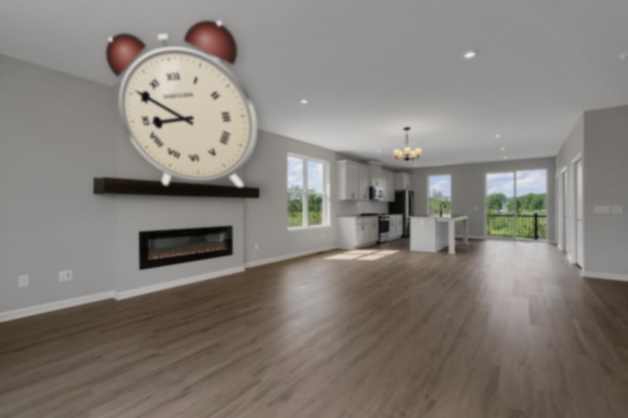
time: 8:51
